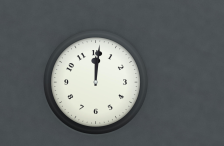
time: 12:01
